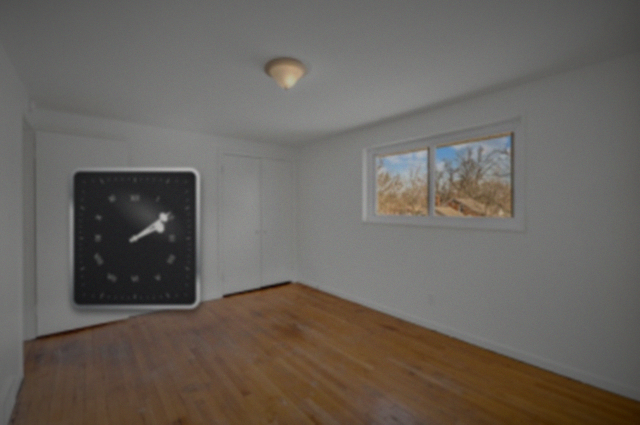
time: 2:09
